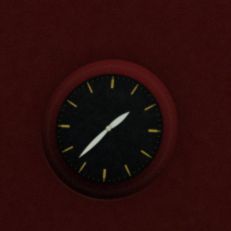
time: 1:37
